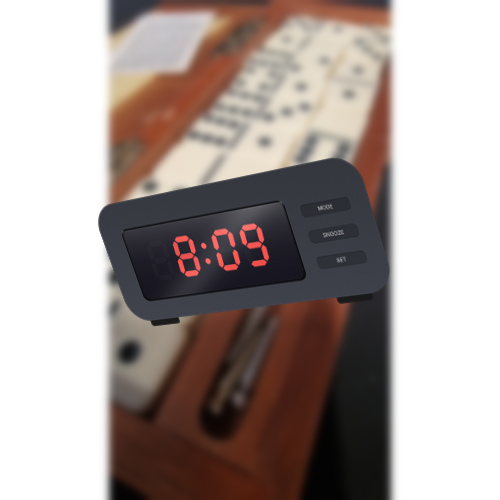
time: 8:09
